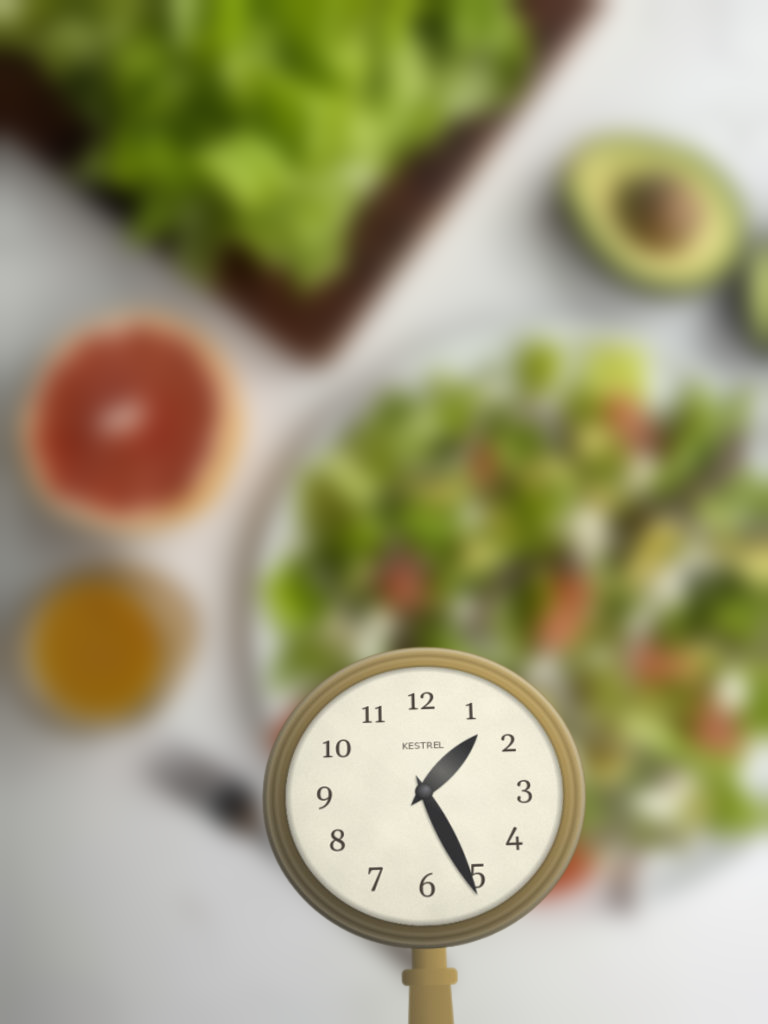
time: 1:26
